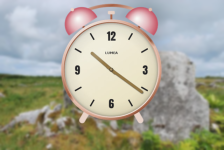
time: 10:21
